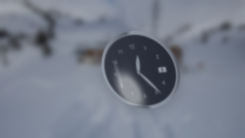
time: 12:24
